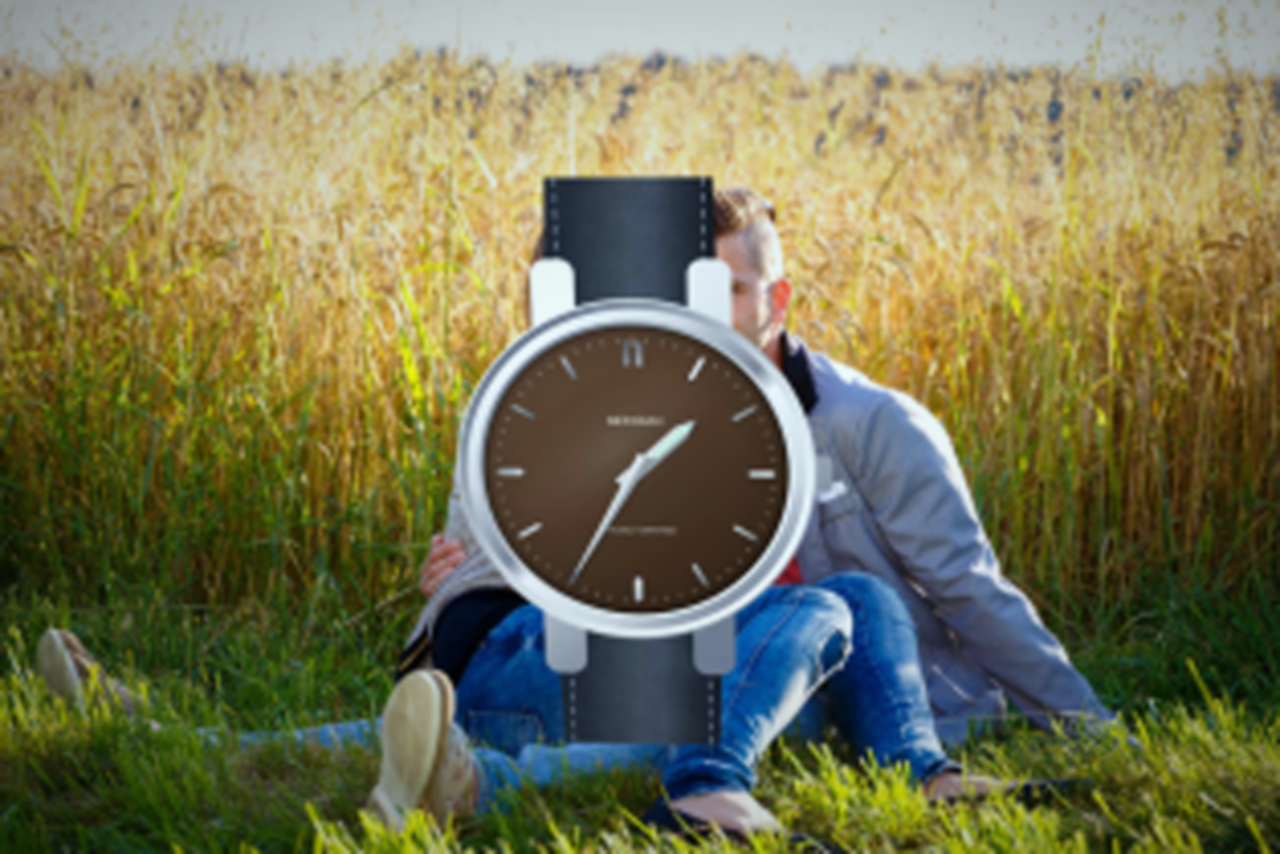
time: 1:35
